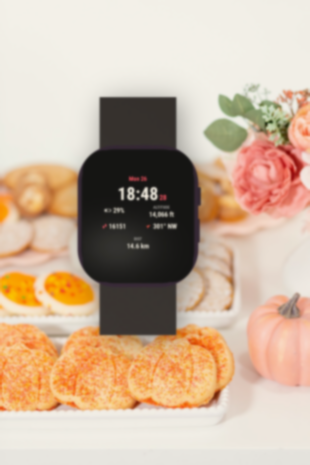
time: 18:48
